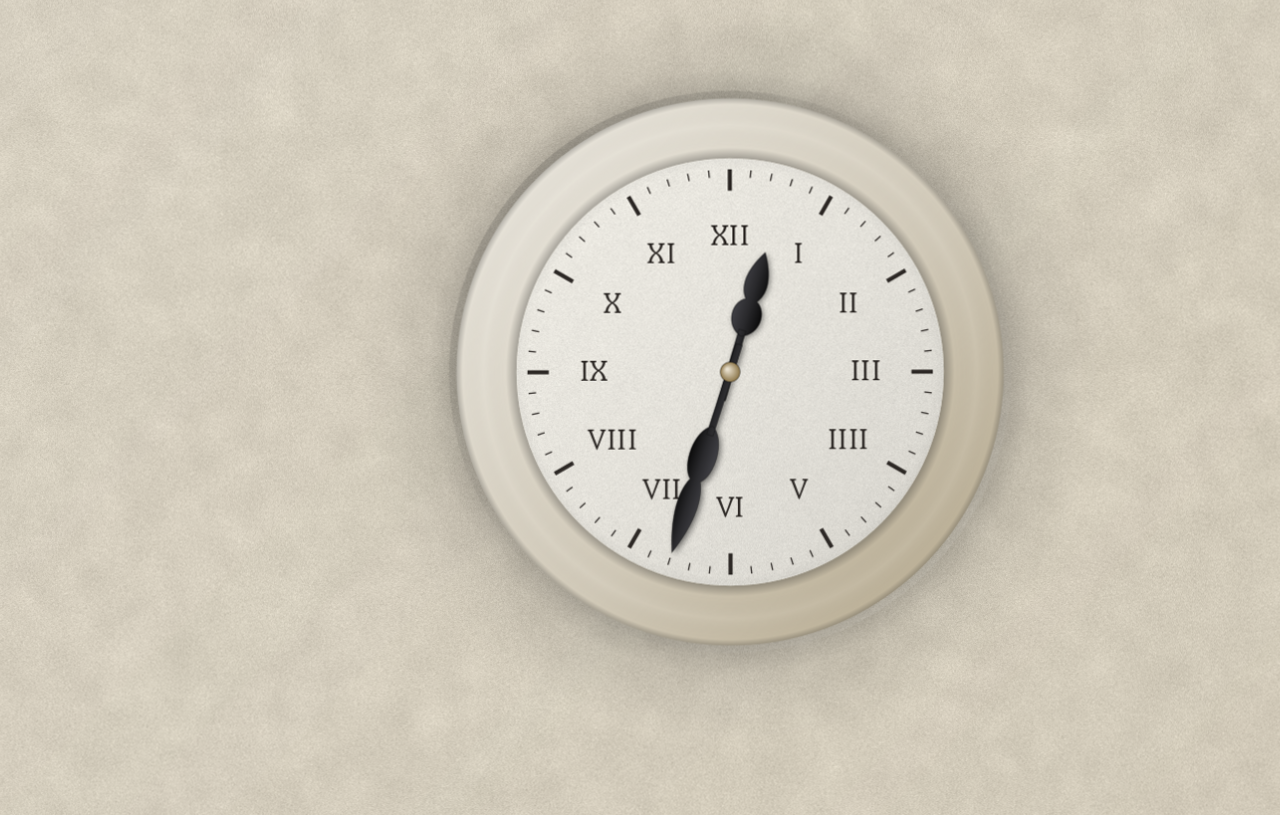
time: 12:33
